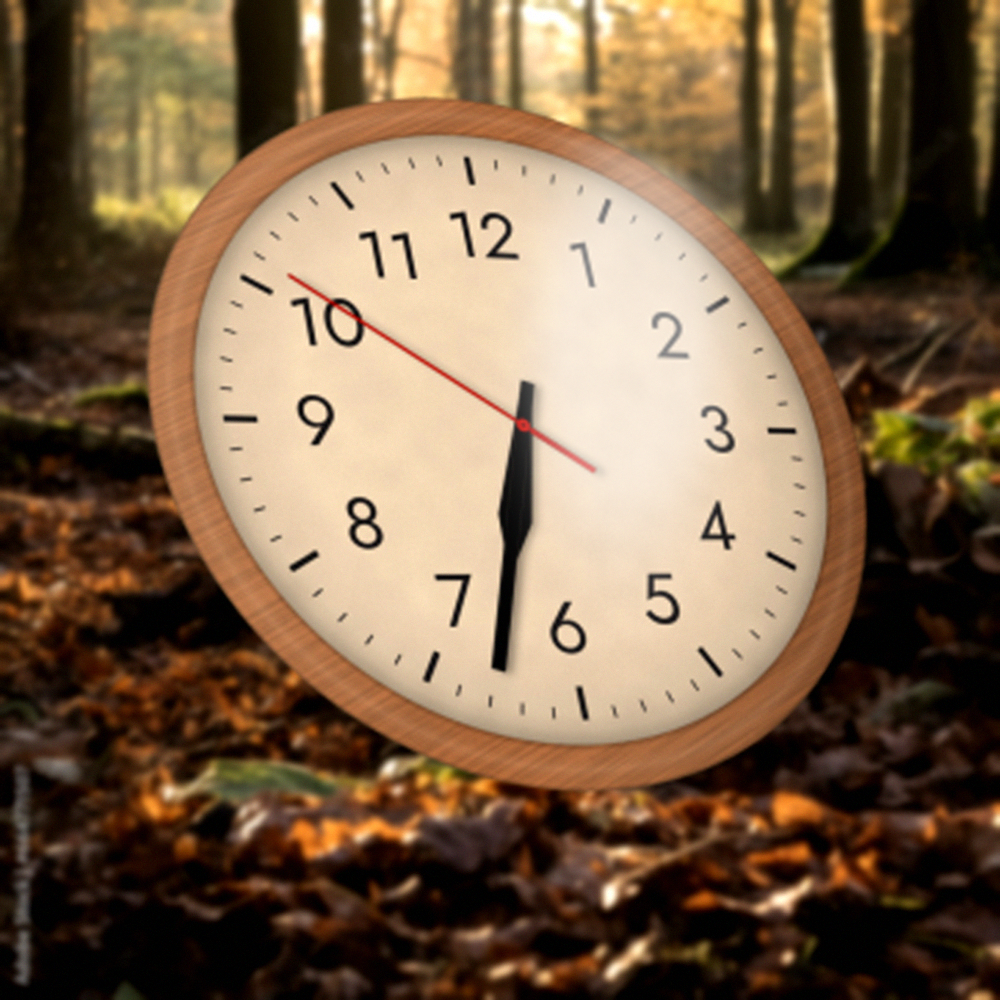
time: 6:32:51
